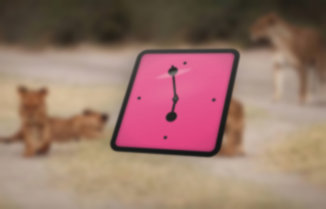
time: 5:57
